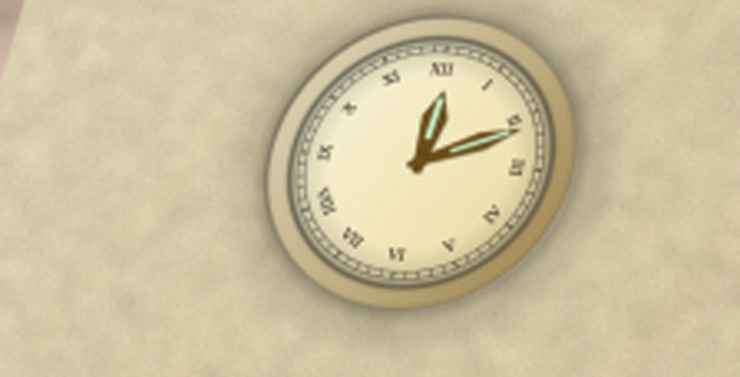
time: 12:11
